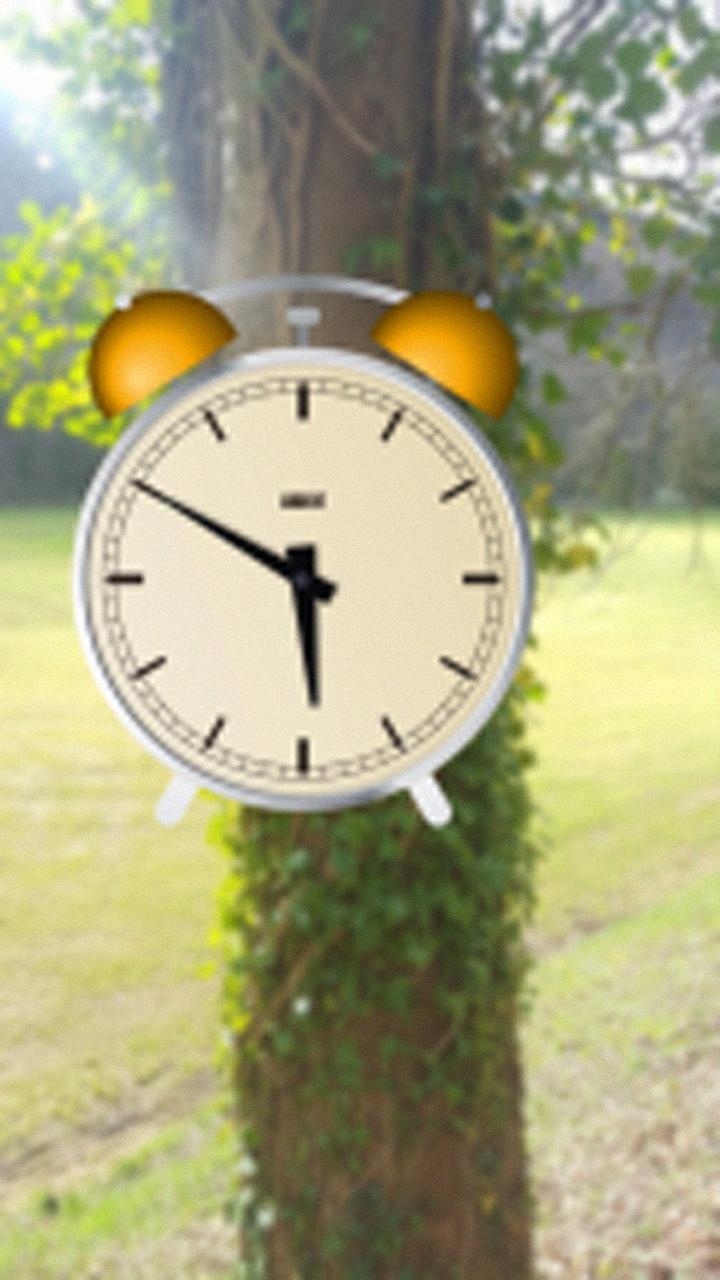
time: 5:50
